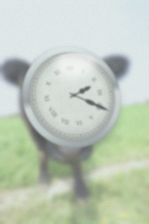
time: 2:20
